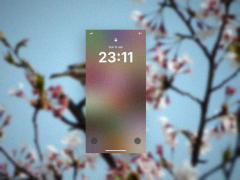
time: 23:11
